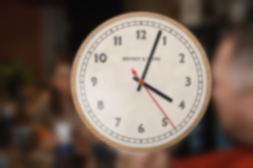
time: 4:03:24
